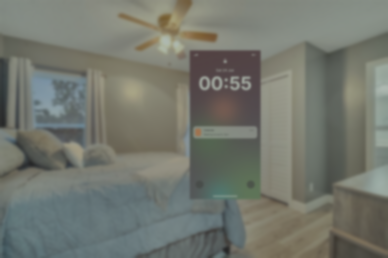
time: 0:55
